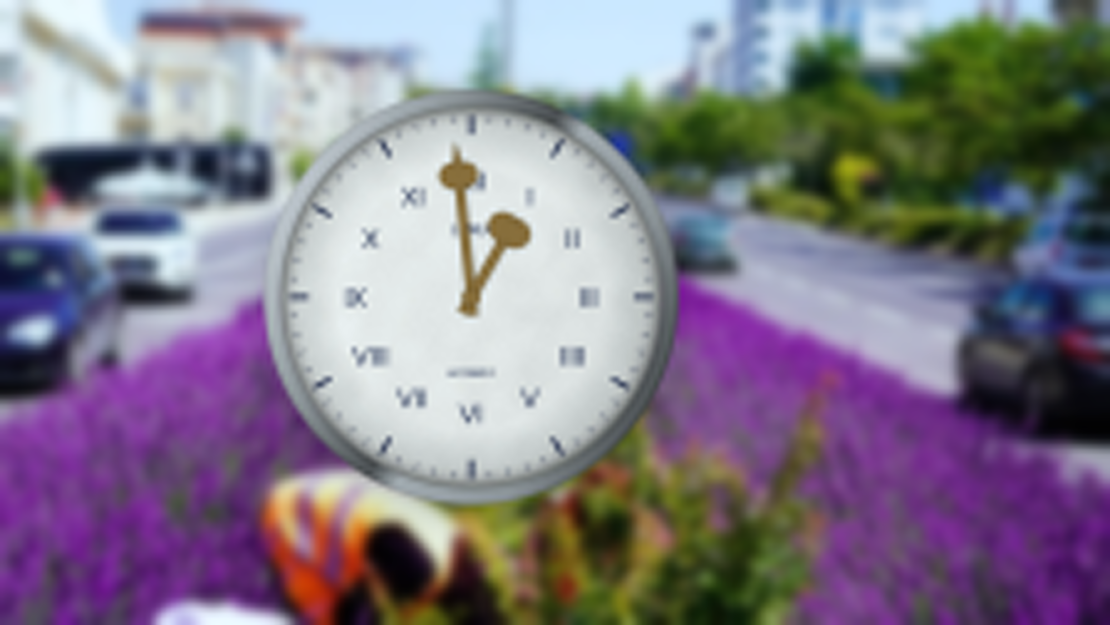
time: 12:59
